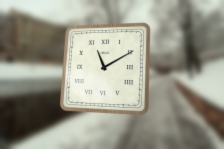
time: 11:10
